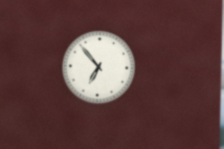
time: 6:53
